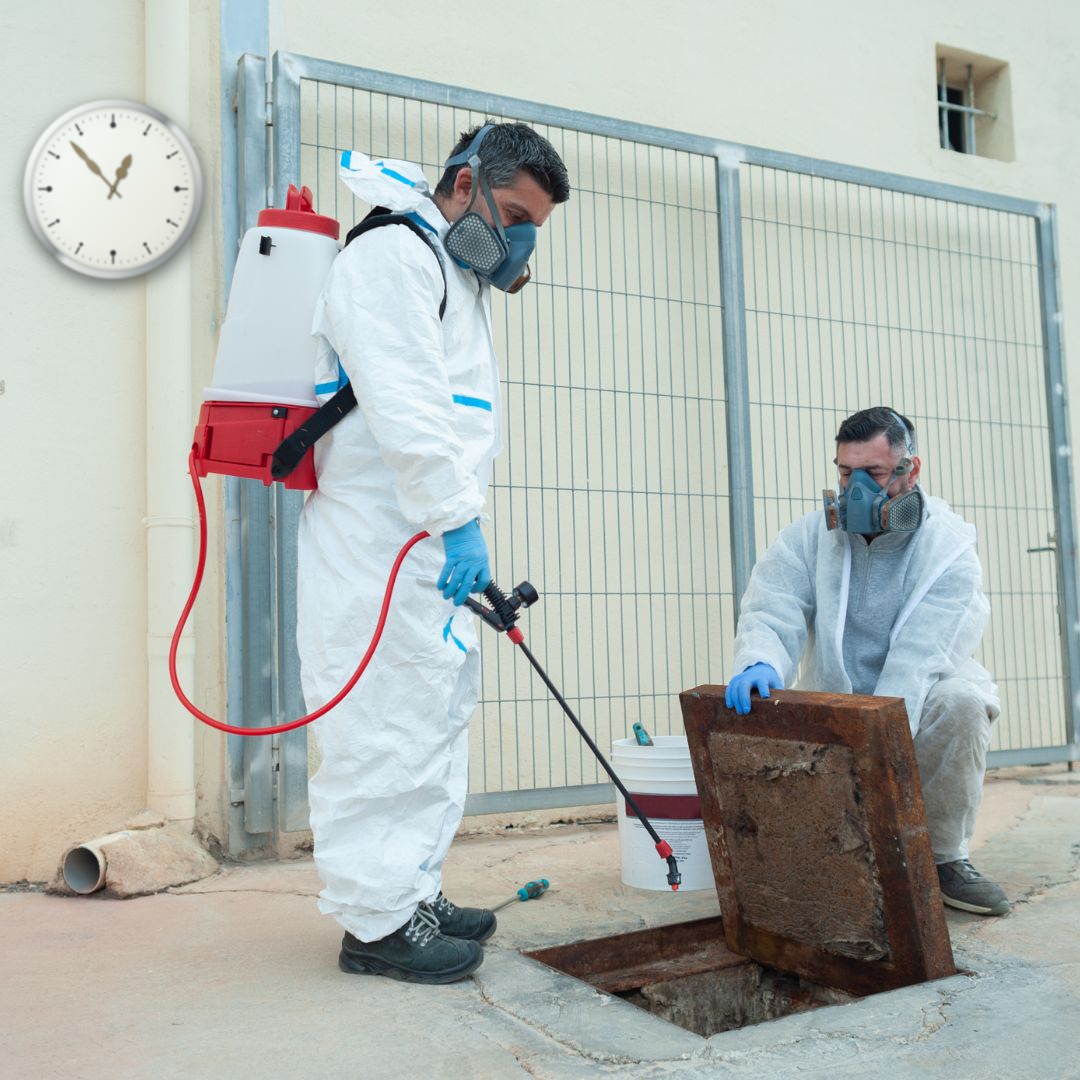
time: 12:53
